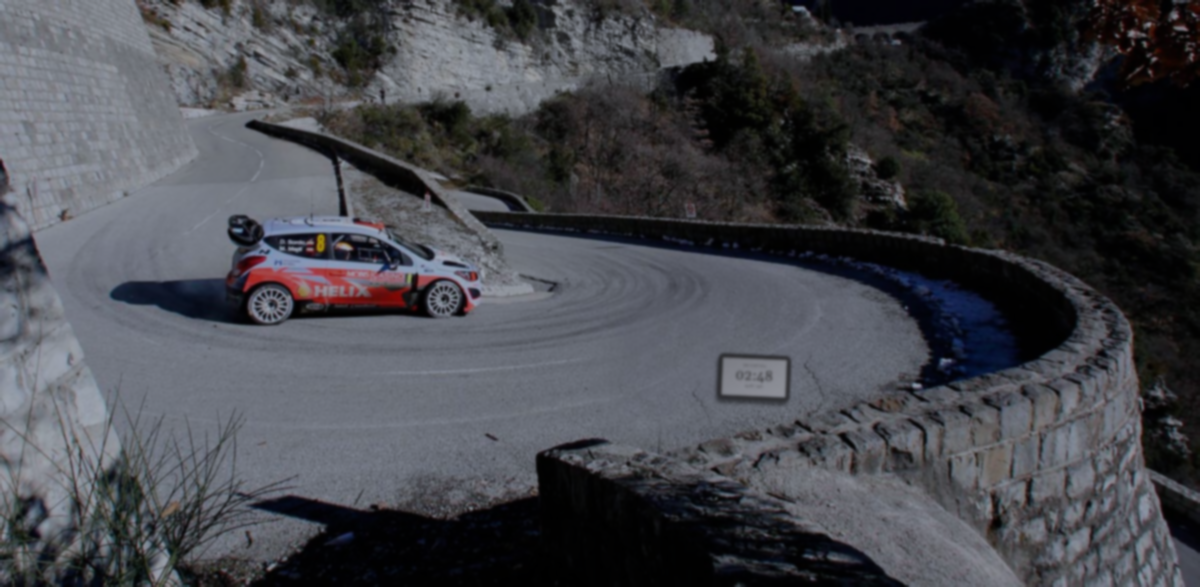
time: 2:48
